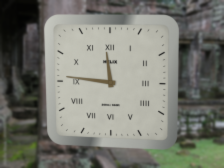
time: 11:46
